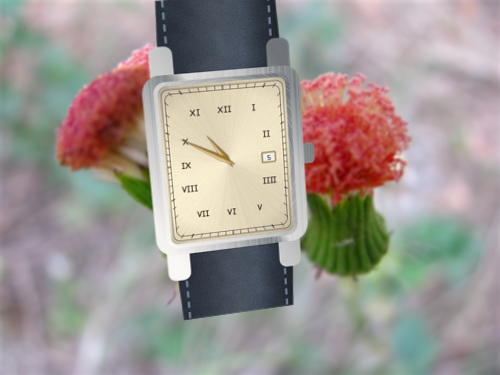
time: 10:50
